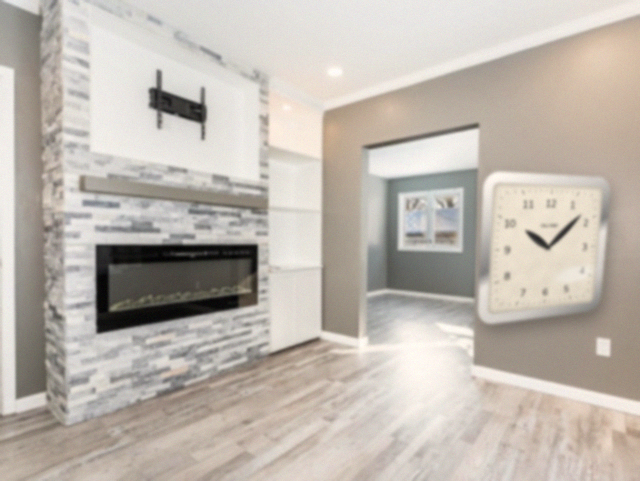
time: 10:08
